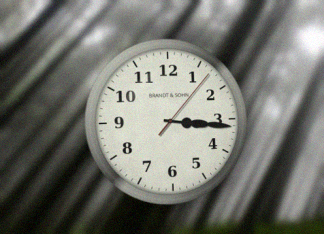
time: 3:16:07
